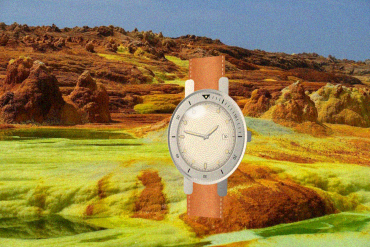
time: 1:47
